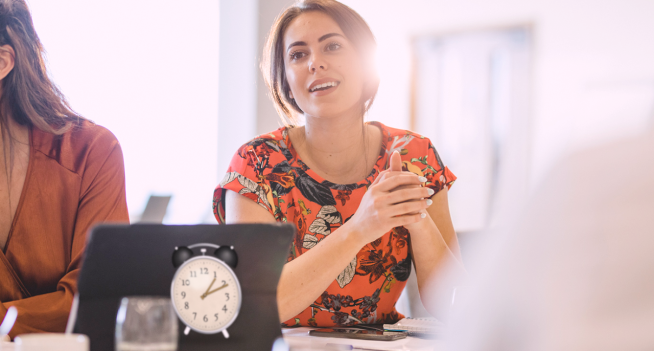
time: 1:11
